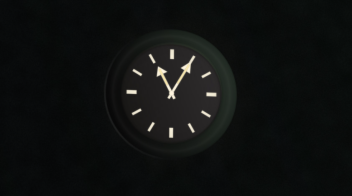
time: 11:05
